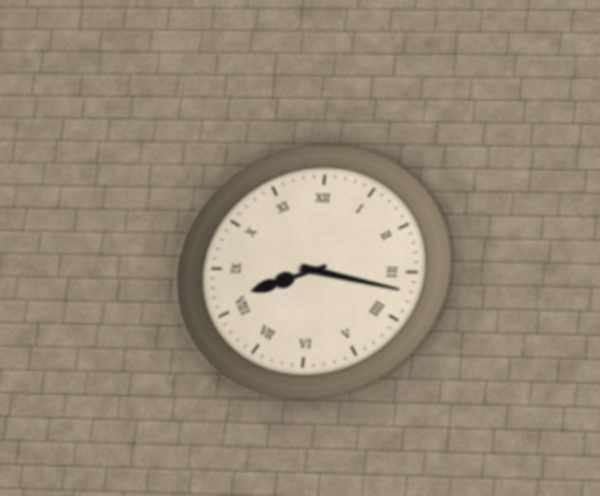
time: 8:17
